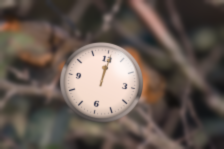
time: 12:01
